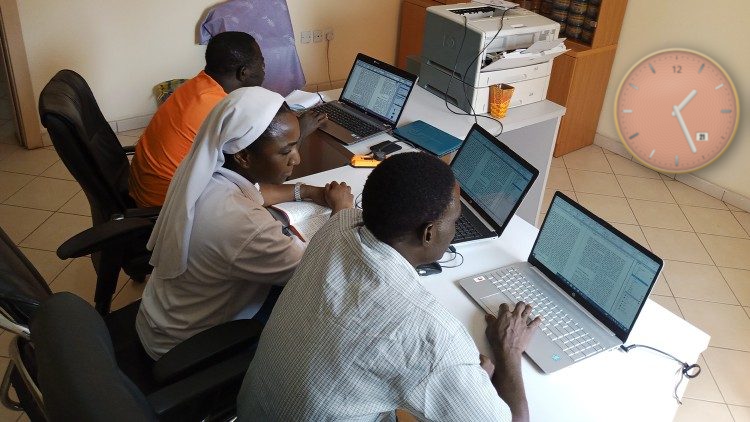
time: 1:26
